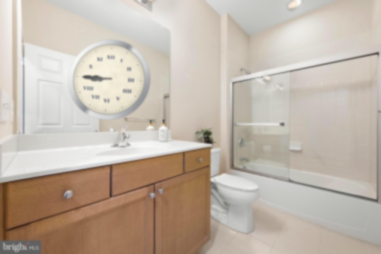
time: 8:45
